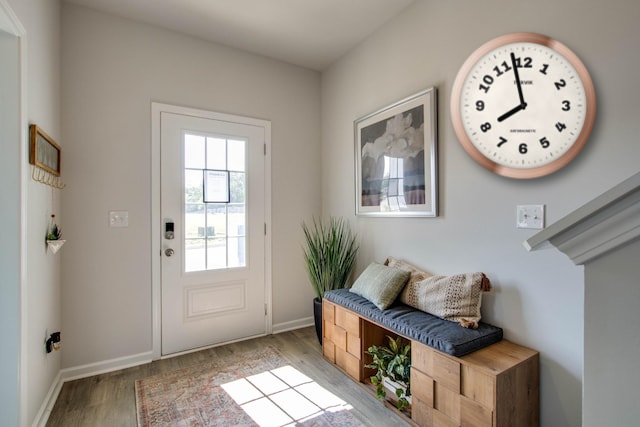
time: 7:58
